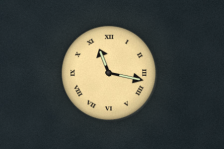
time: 11:17
